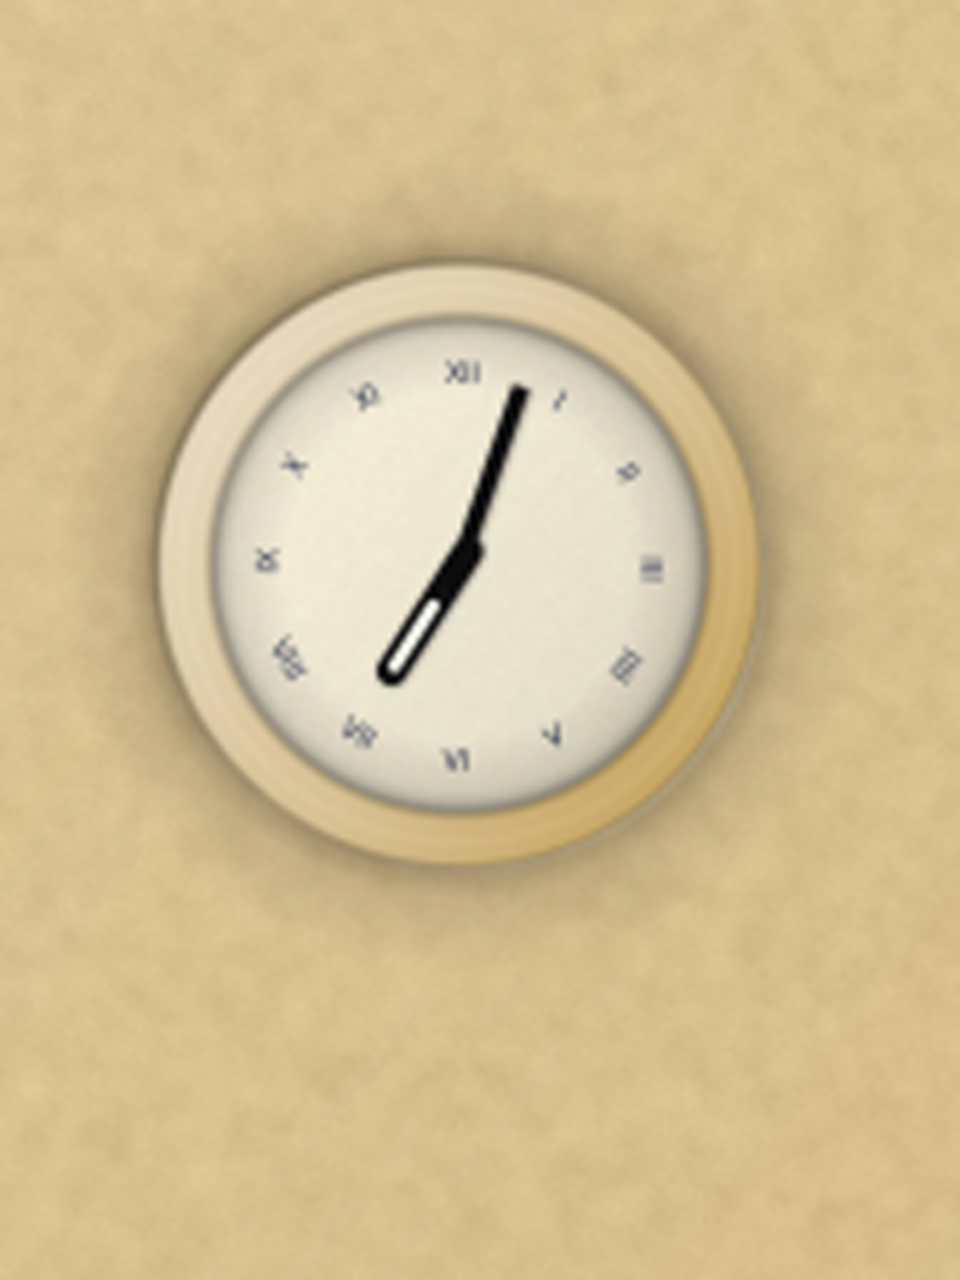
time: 7:03
